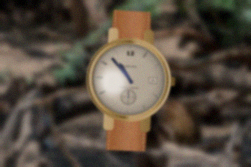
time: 10:53
